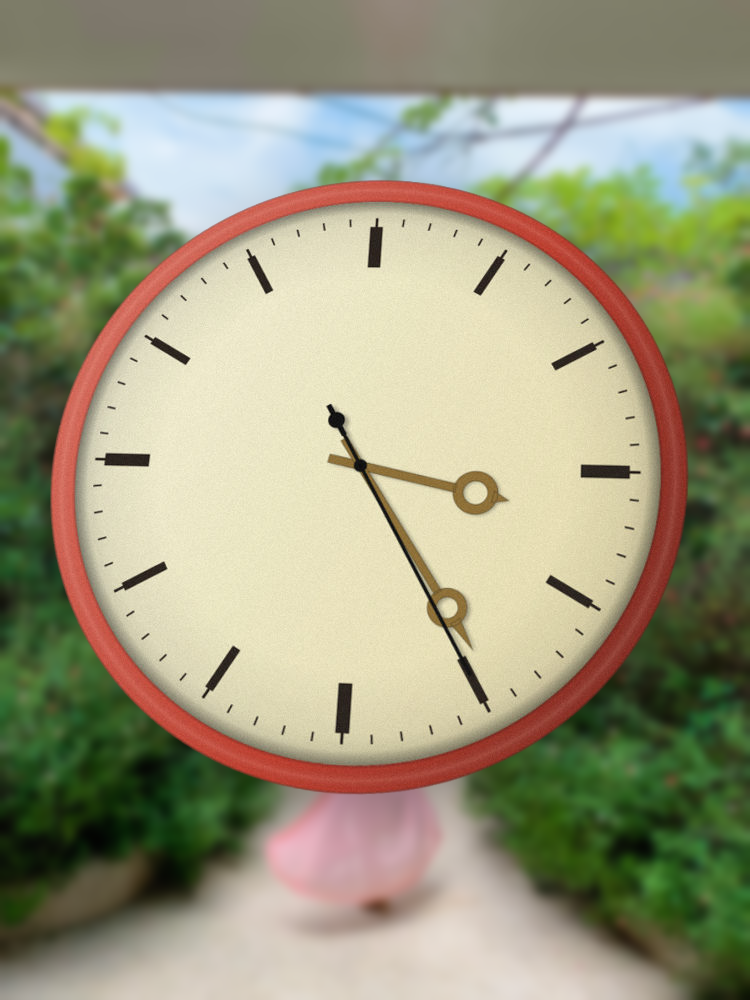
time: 3:24:25
